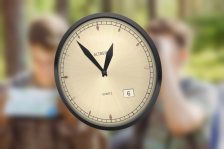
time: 12:54
